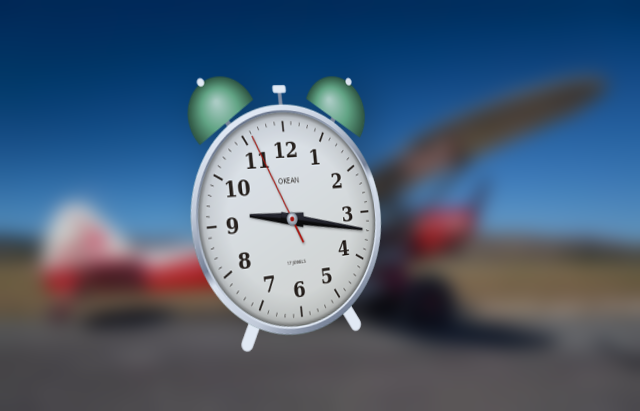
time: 9:16:56
